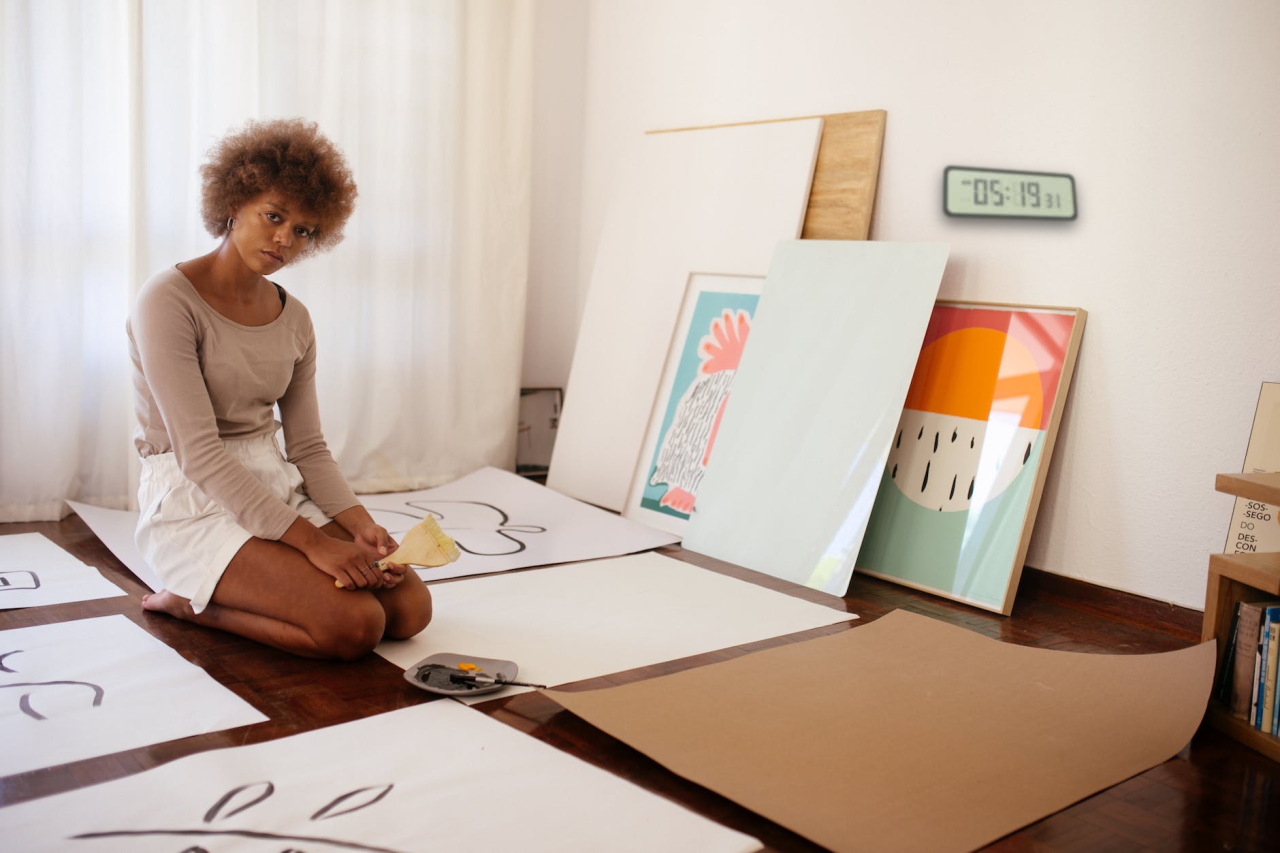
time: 5:19:31
